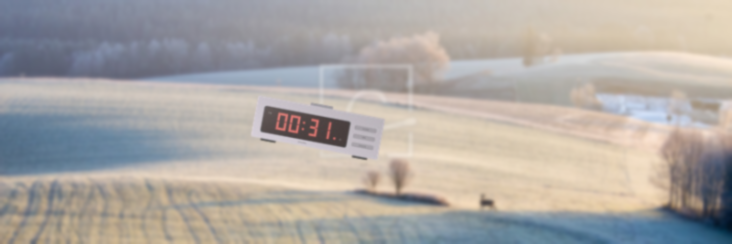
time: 0:31
